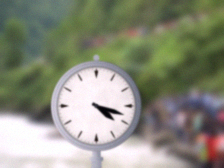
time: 4:18
